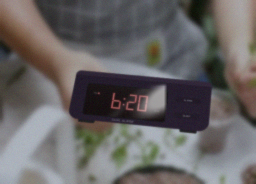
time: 6:20
